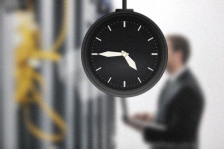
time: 4:45
